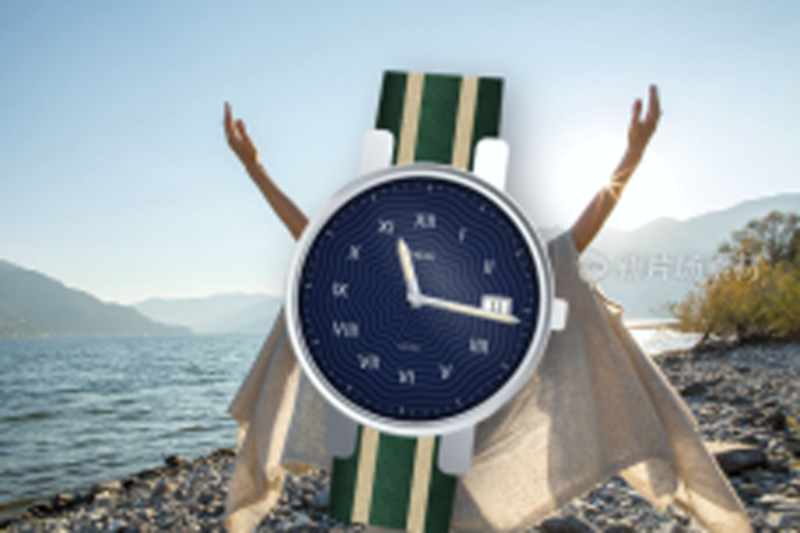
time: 11:16
